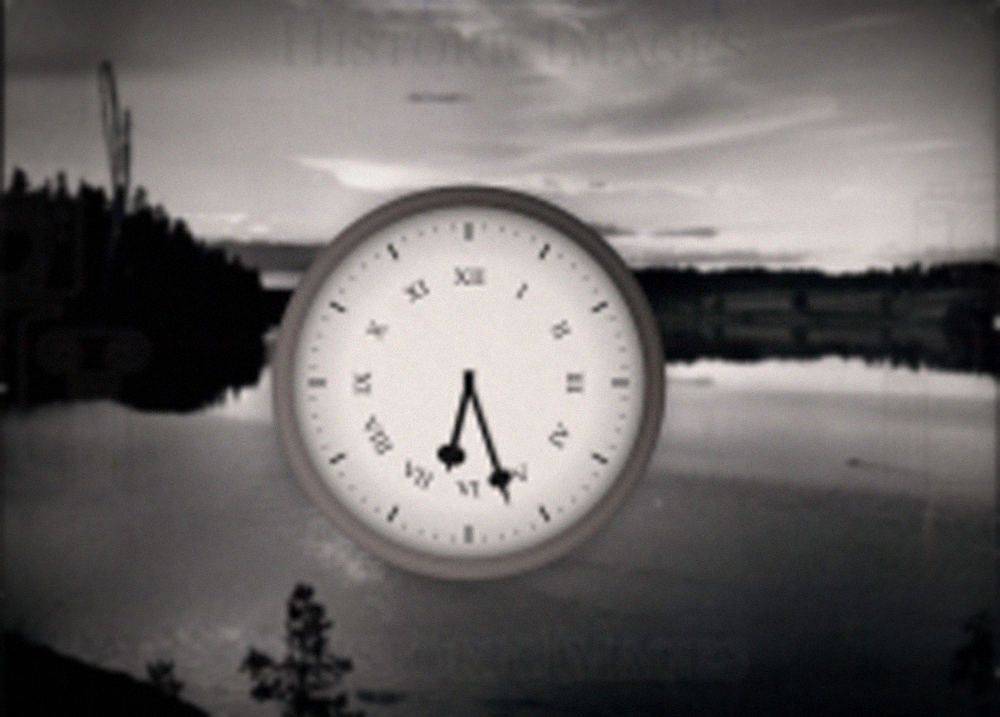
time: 6:27
